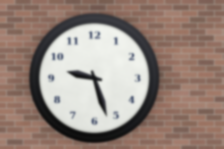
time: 9:27
